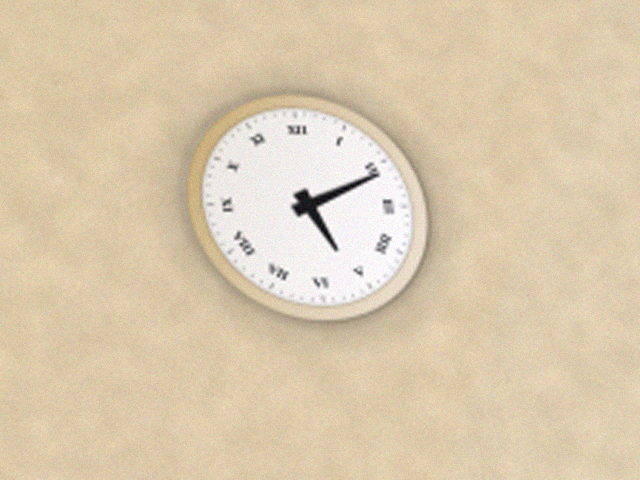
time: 5:11
